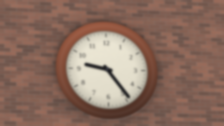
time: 9:24
